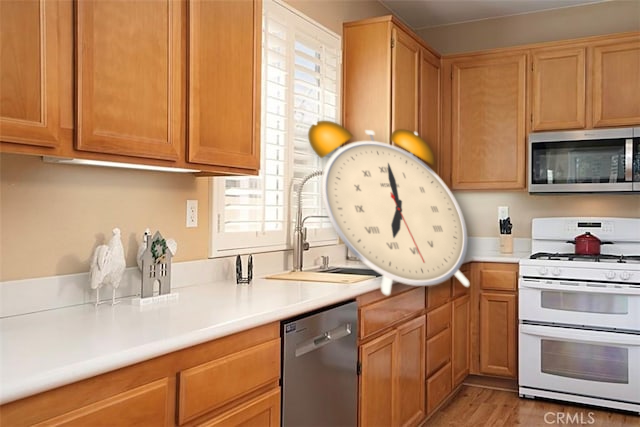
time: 7:01:29
